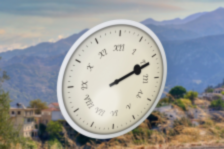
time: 2:11
